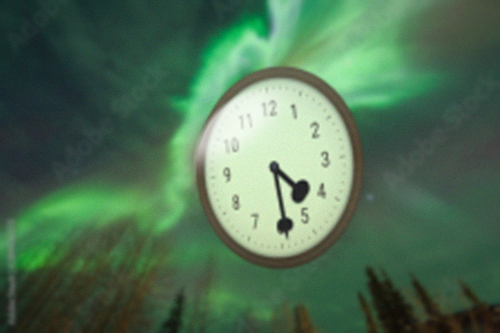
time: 4:29
